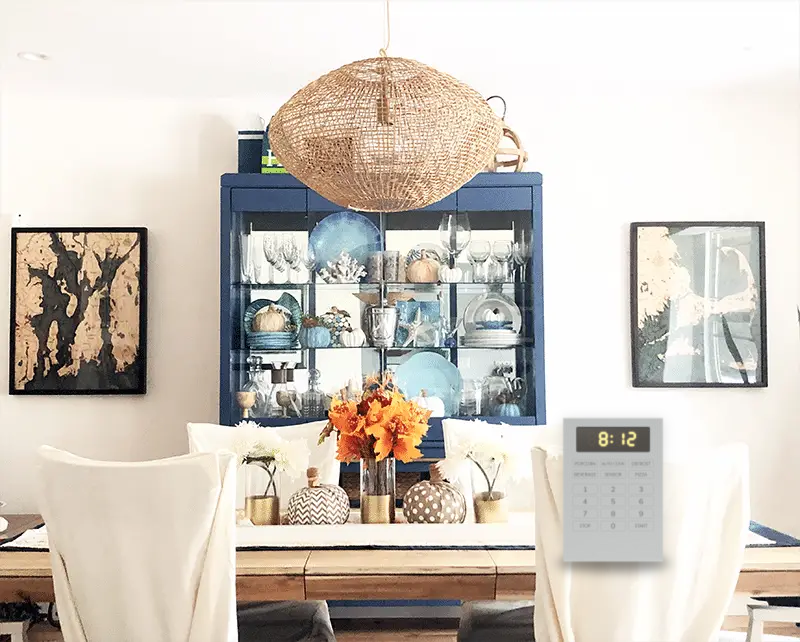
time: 8:12
